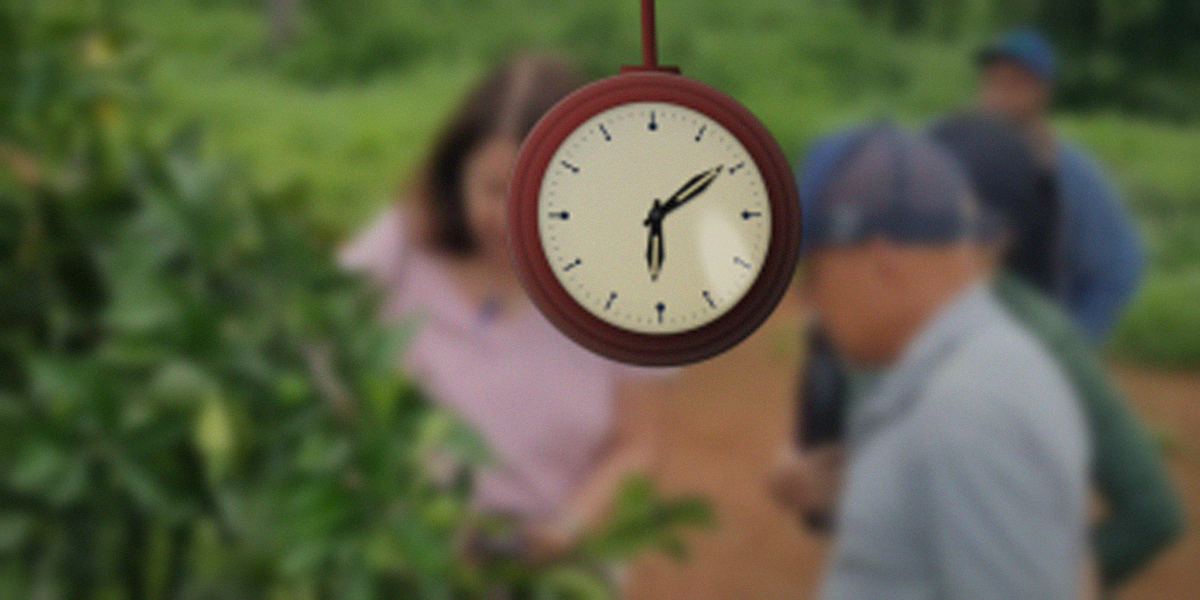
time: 6:09
